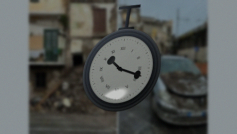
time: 10:18
